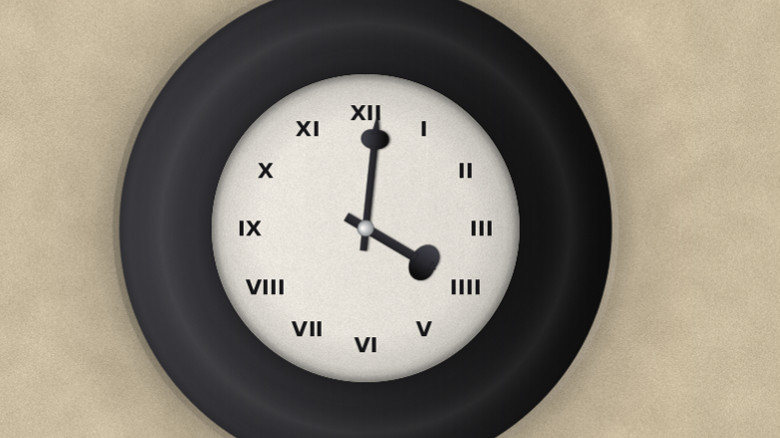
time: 4:01
